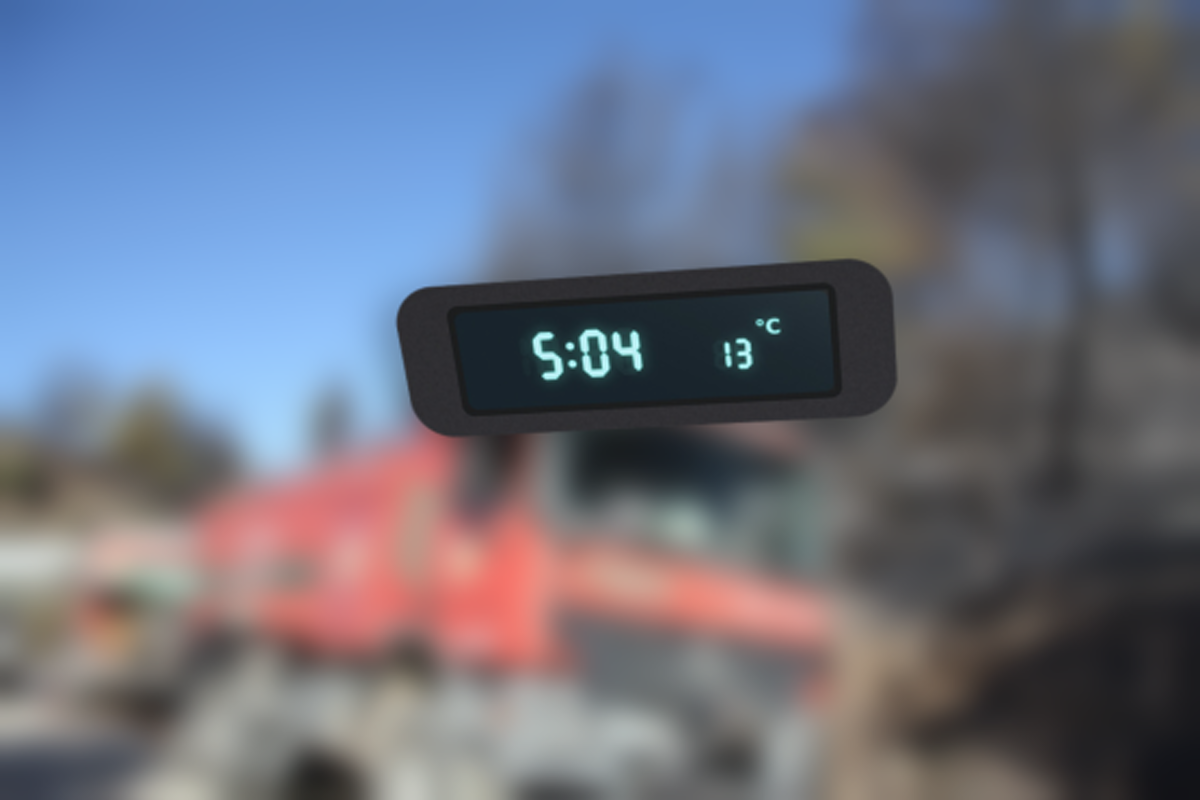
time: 5:04
